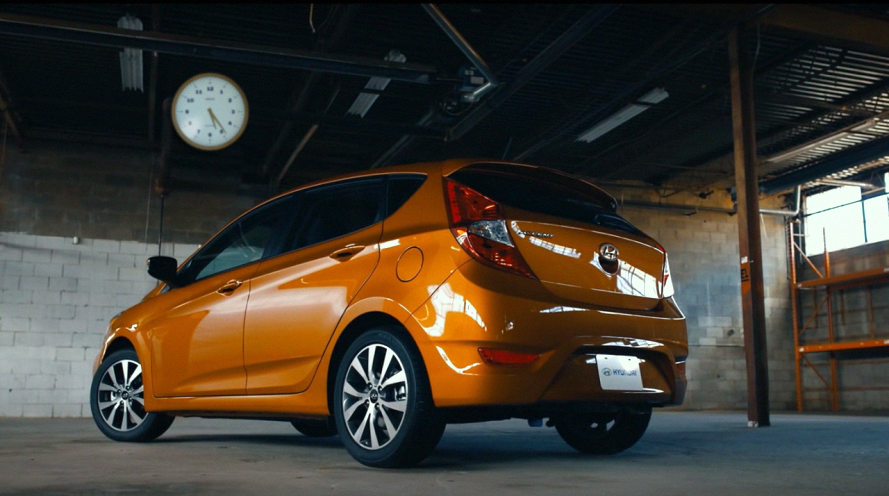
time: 5:24
